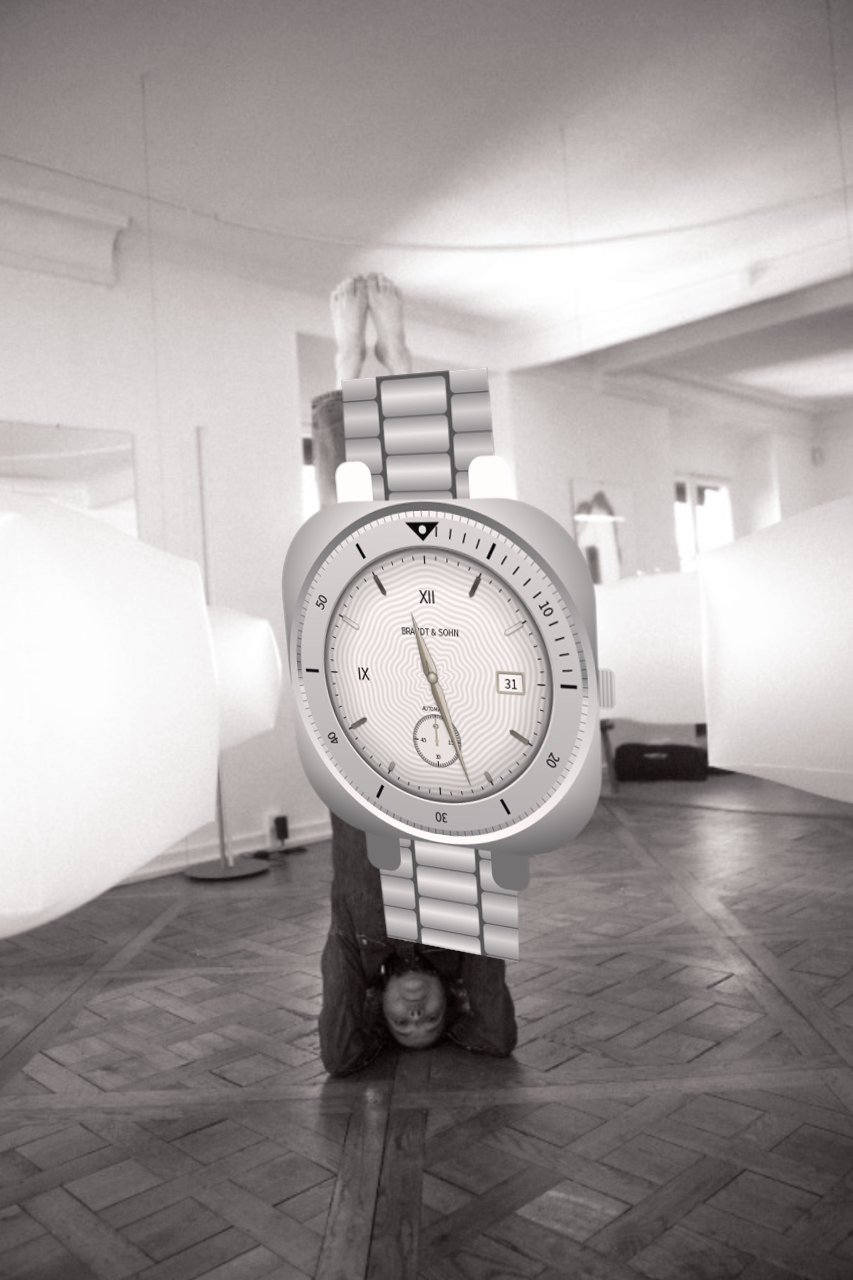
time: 11:27
